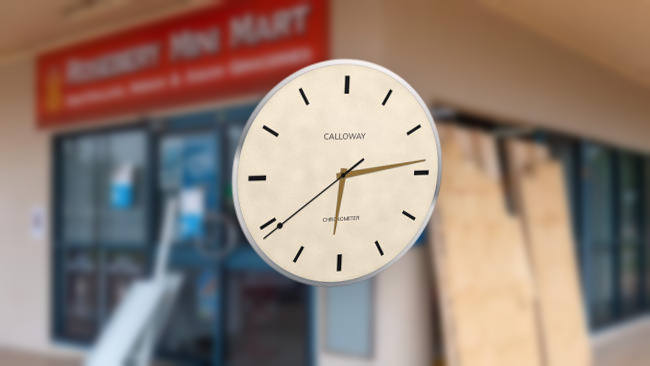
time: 6:13:39
